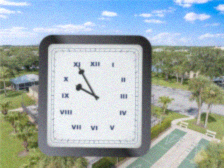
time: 9:55
